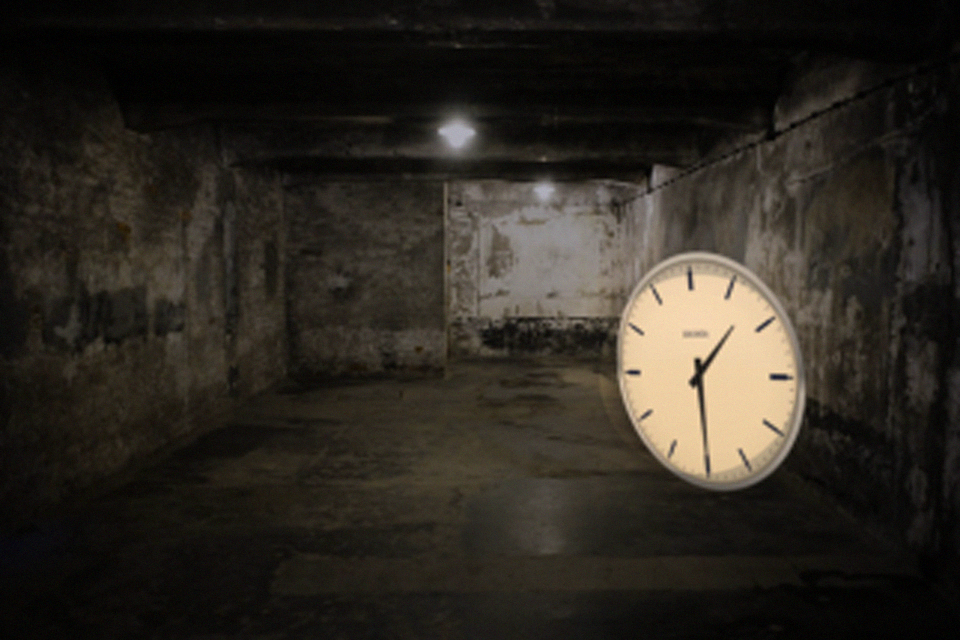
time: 1:30
